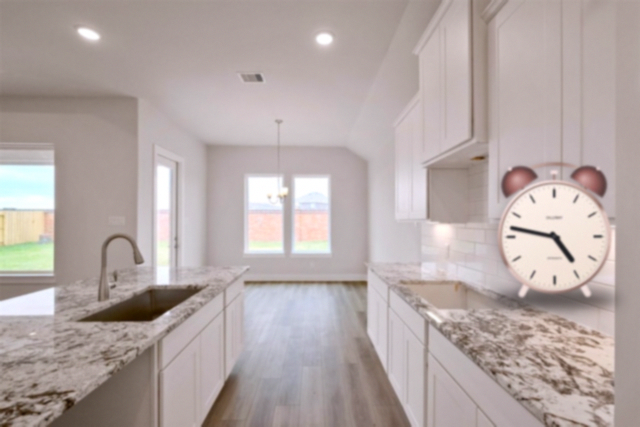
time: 4:47
